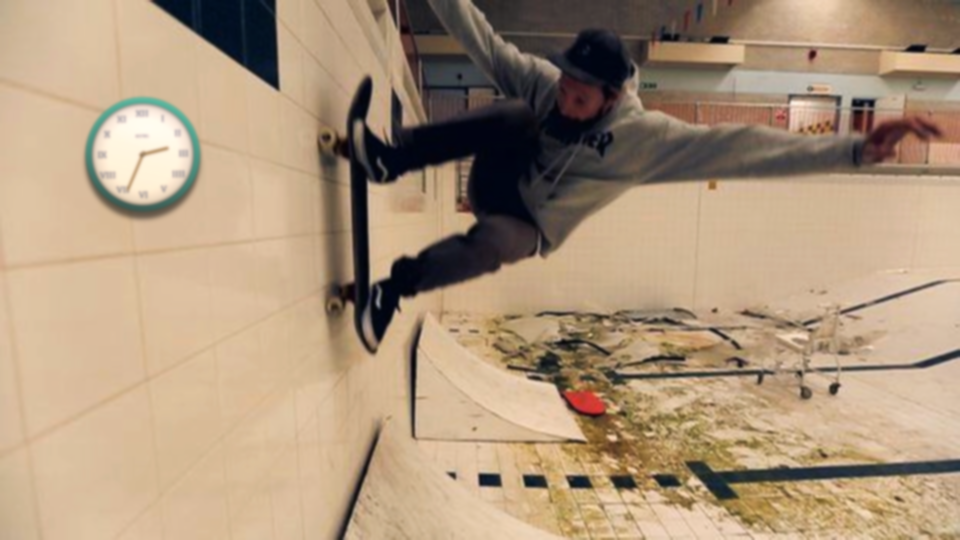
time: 2:34
